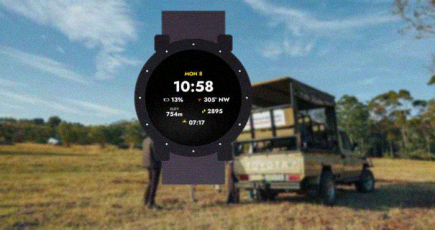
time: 10:58
